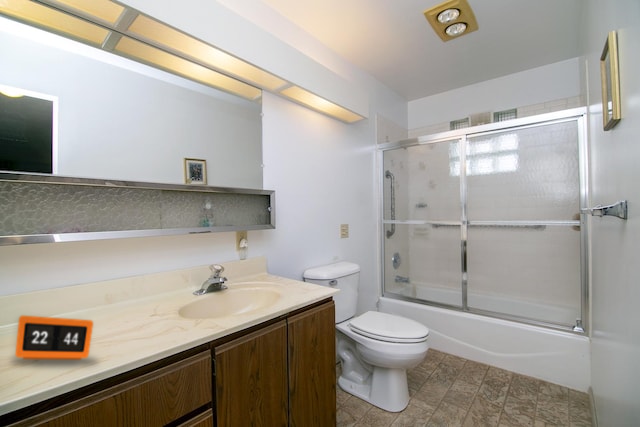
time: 22:44
